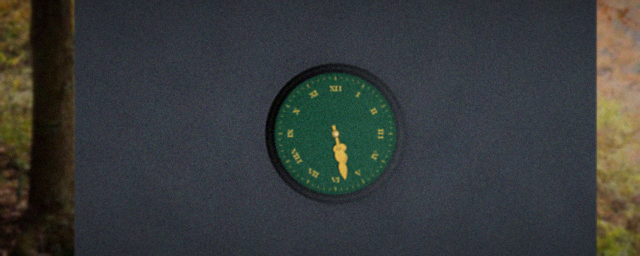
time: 5:28
